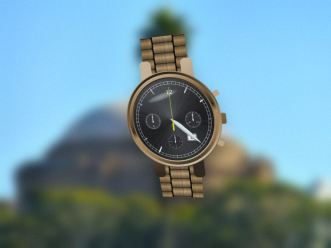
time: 4:22
